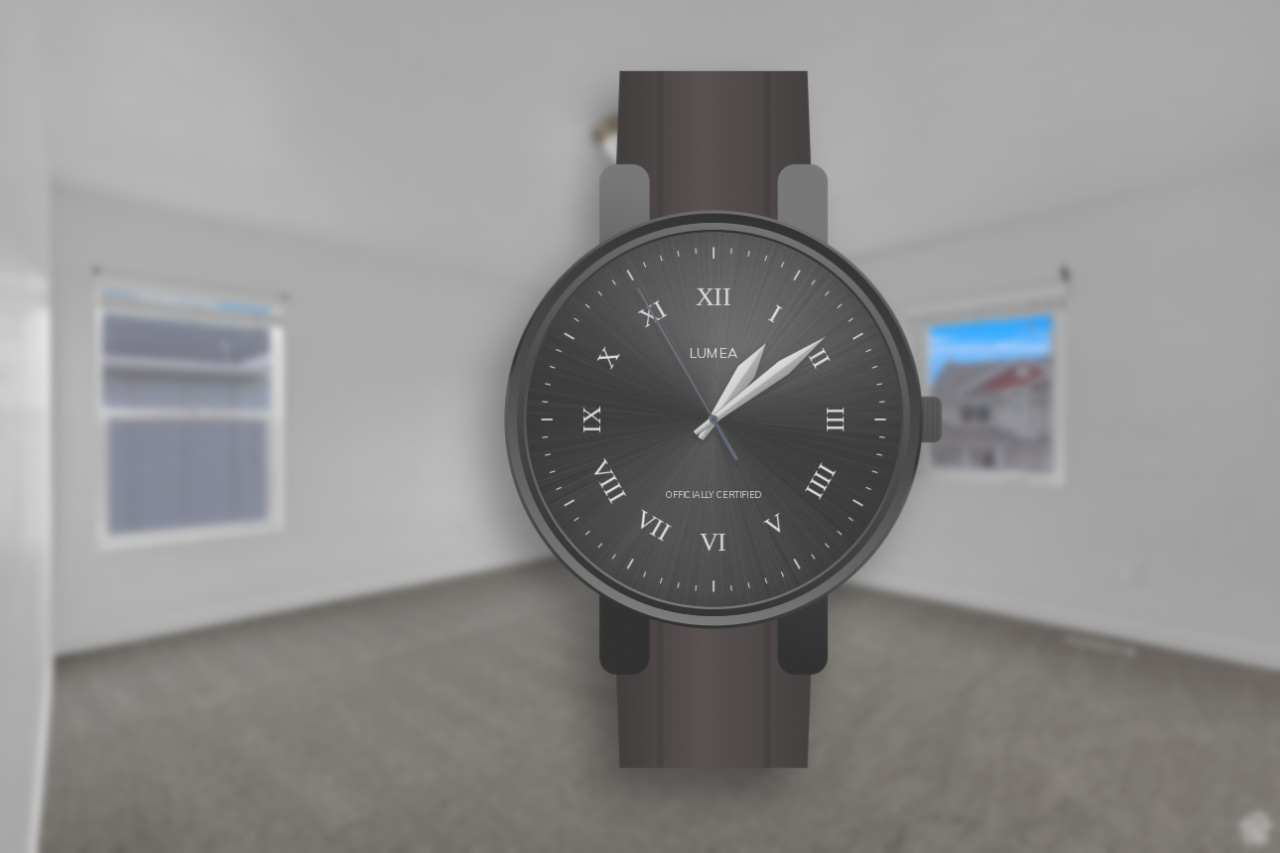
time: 1:08:55
